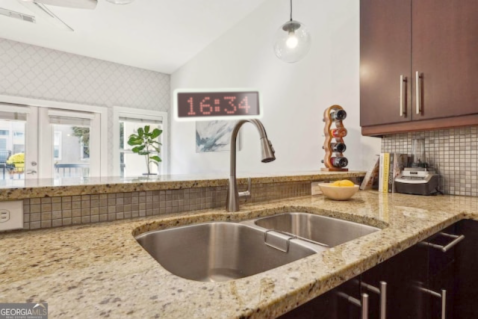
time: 16:34
